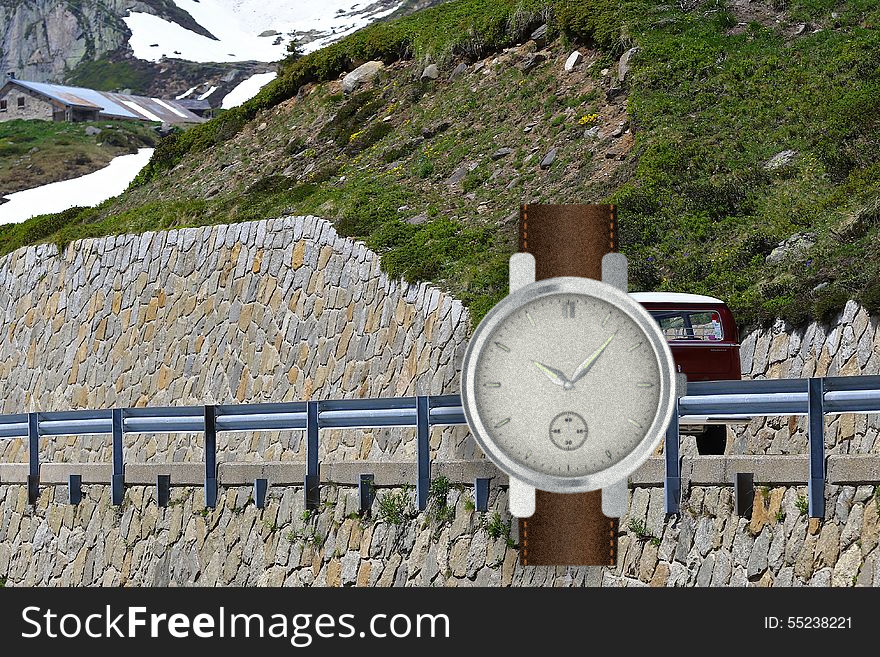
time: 10:07
